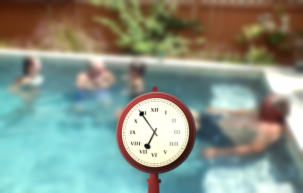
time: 6:54
